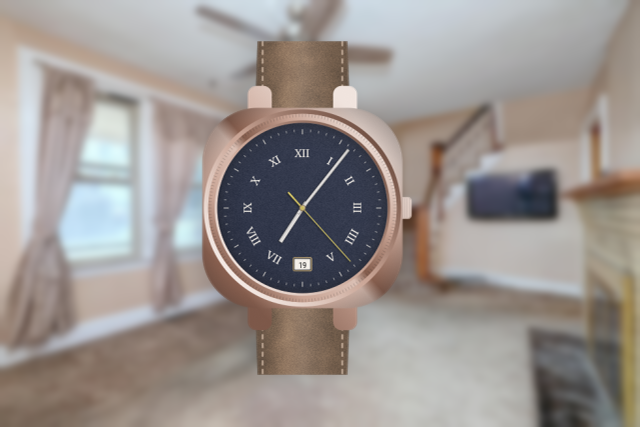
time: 7:06:23
